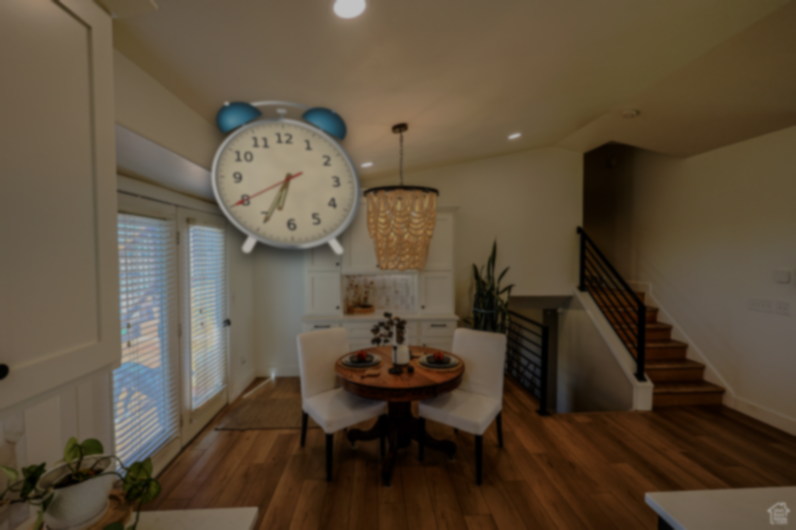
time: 6:34:40
